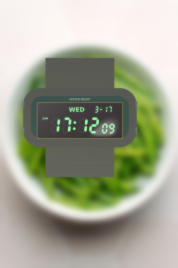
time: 17:12:09
